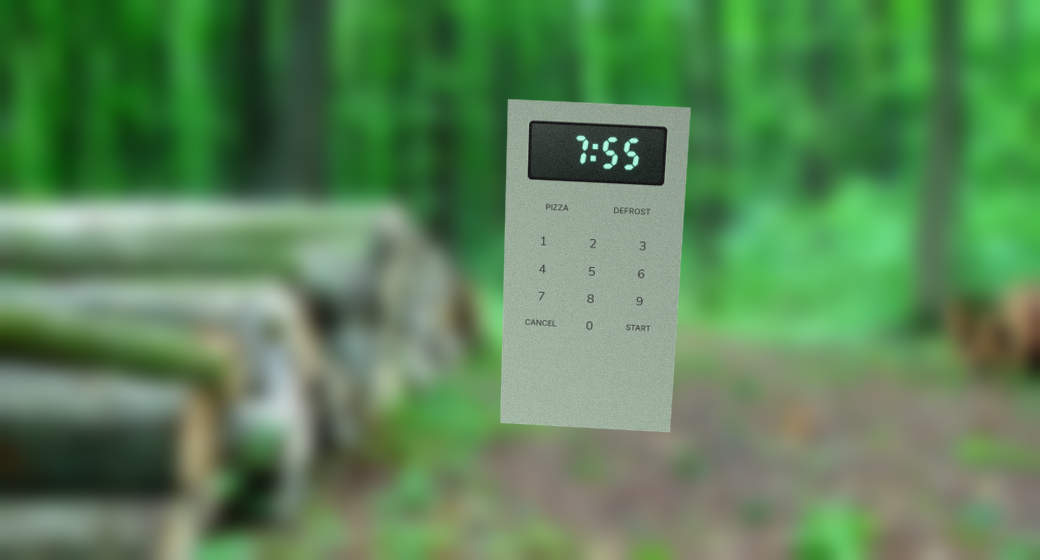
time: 7:55
